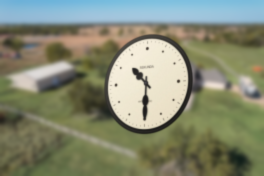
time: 10:30
